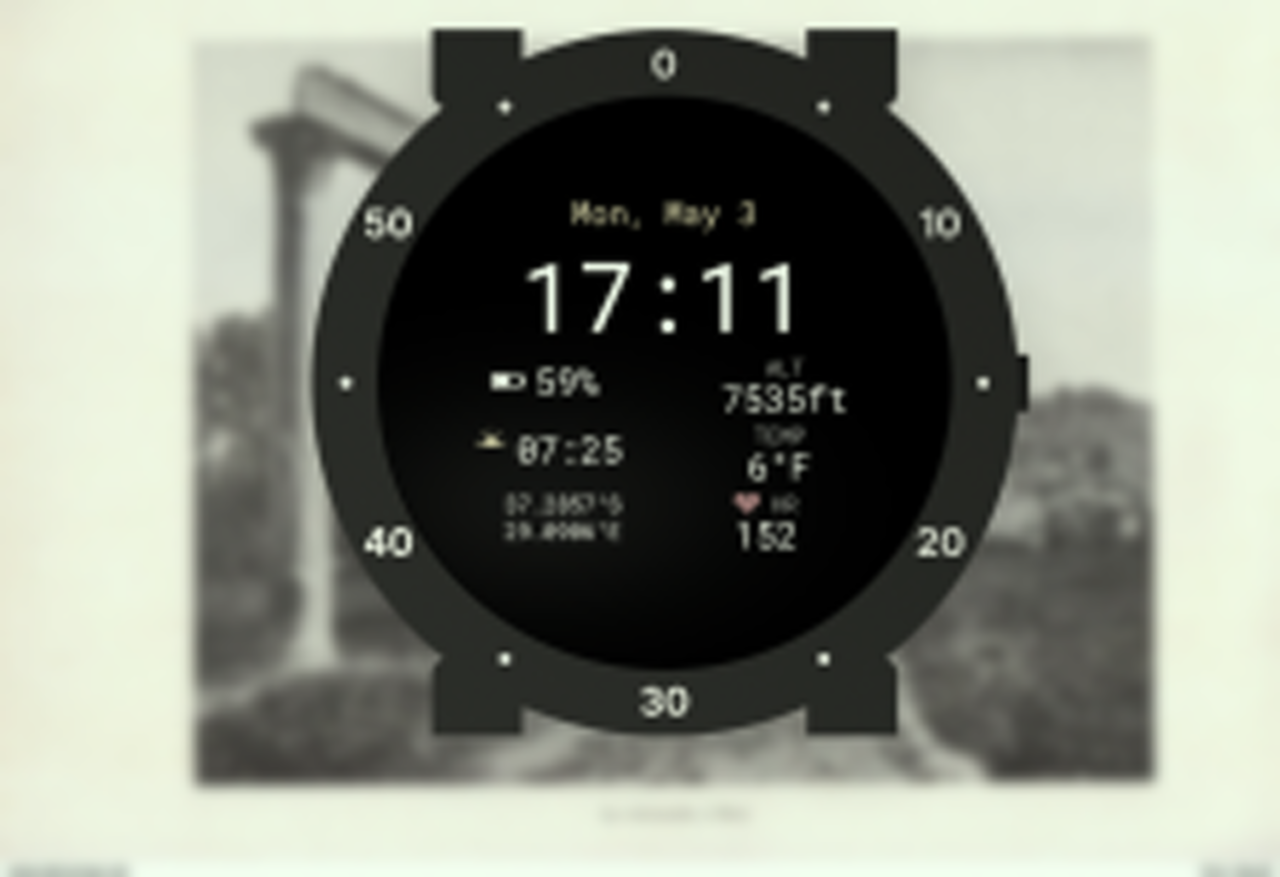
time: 17:11
